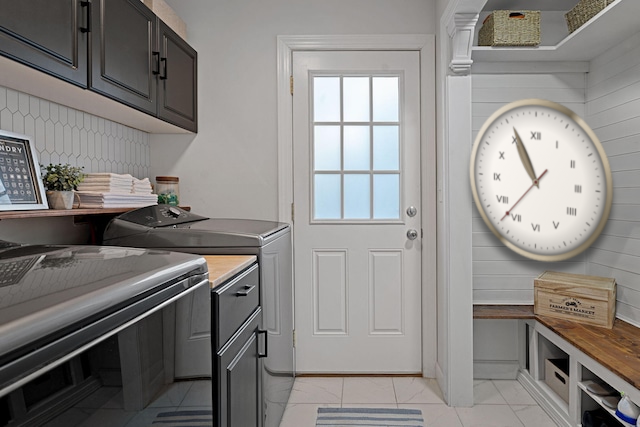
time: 10:55:37
